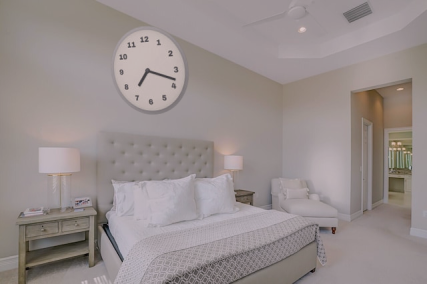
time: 7:18
